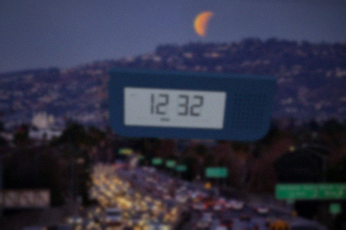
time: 12:32
